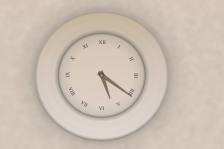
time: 5:21
